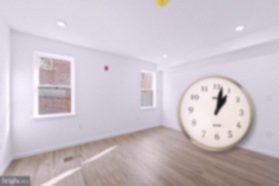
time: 1:02
